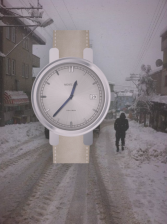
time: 12:37
